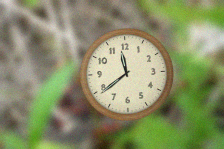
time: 11:39
